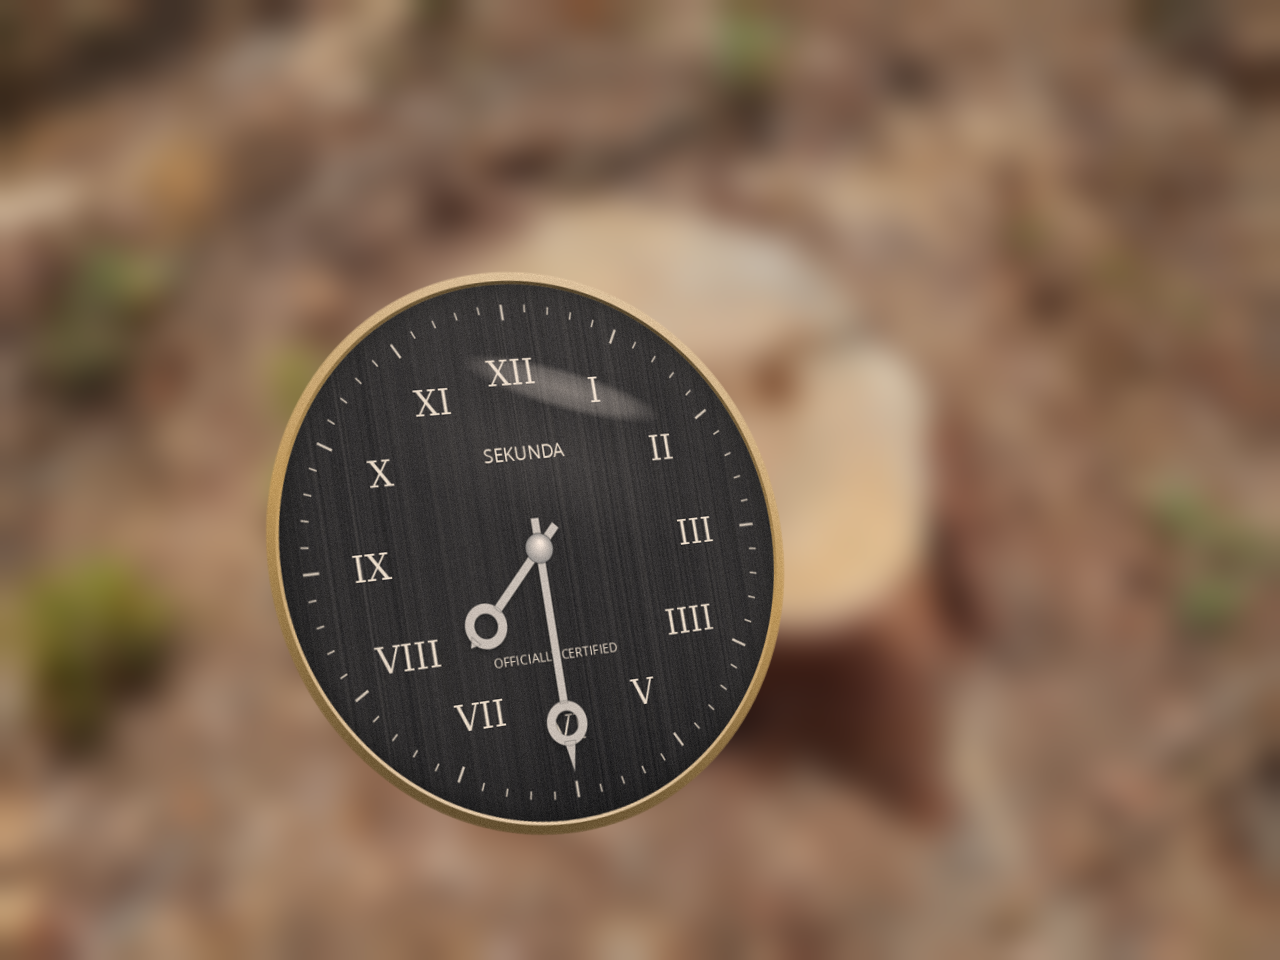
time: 7:30
